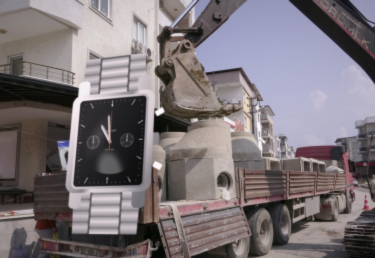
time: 10:59
